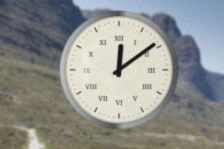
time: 12:09
